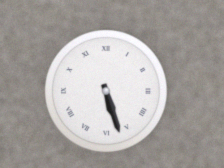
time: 5:27
